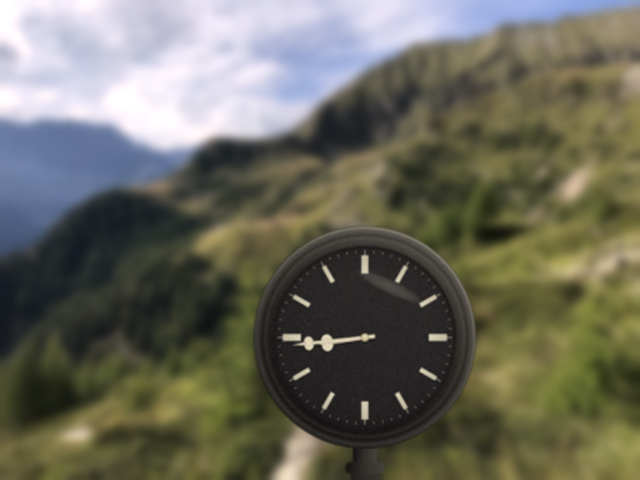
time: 8:44
